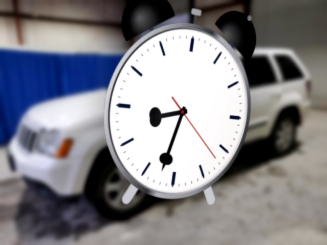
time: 8:32:22
